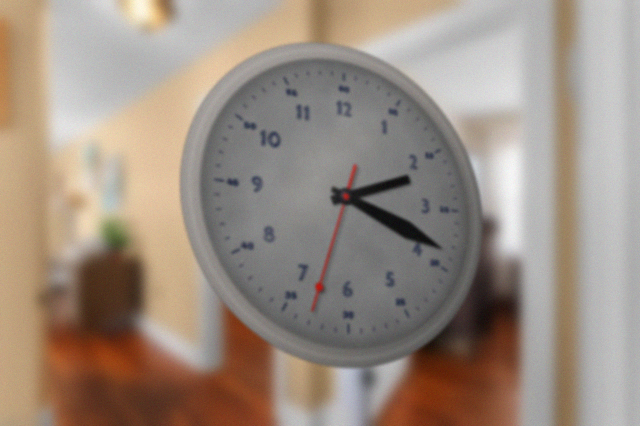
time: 2:18:33
